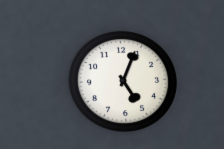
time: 5:04
